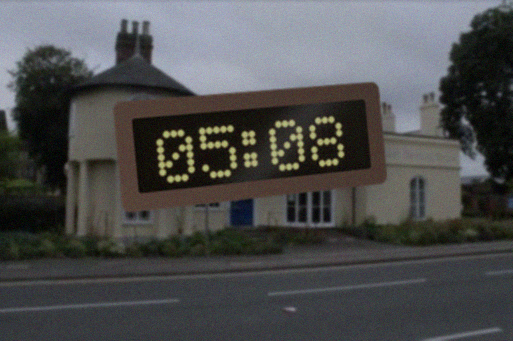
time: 5:08
